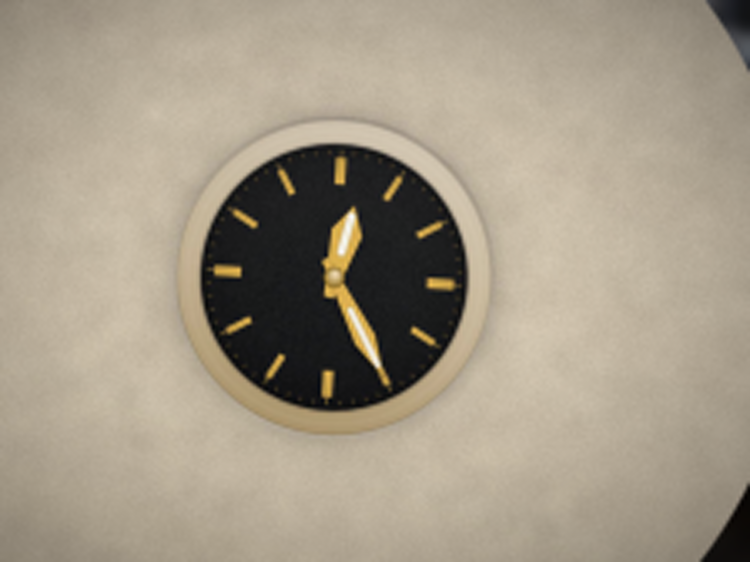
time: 12:25
